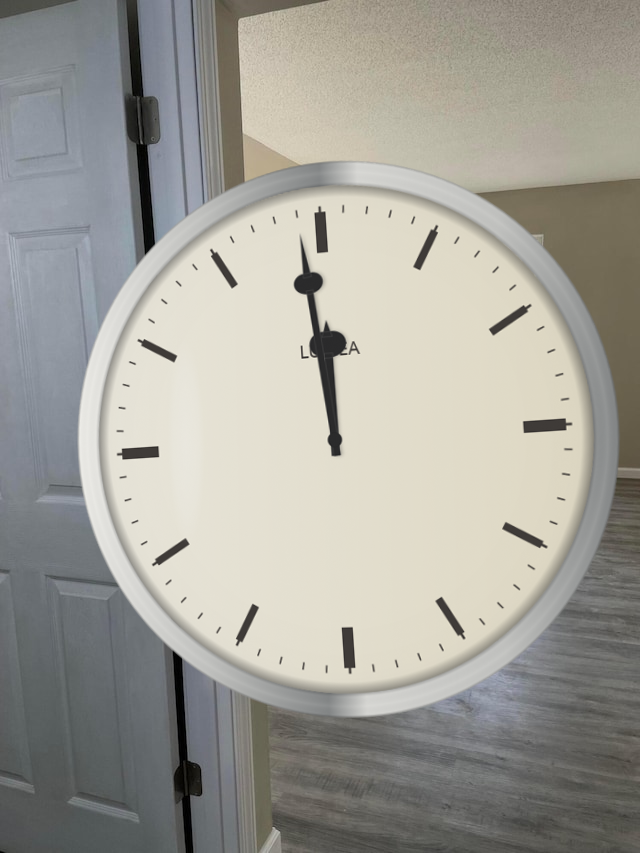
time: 11:59
